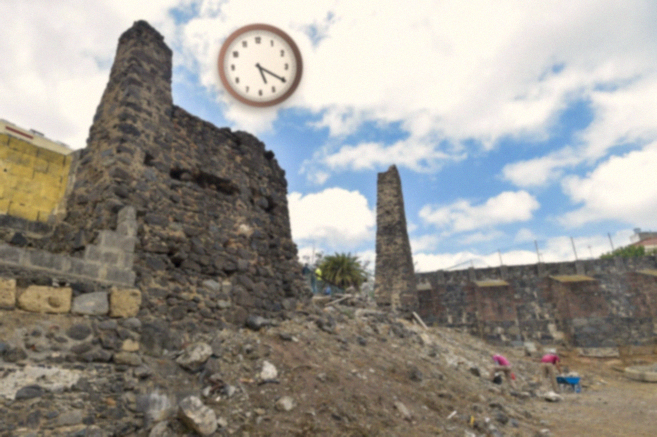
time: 5:20
